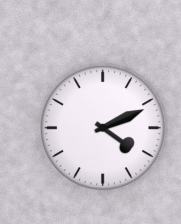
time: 4:11
